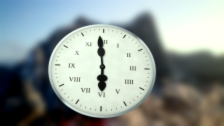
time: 5:59
